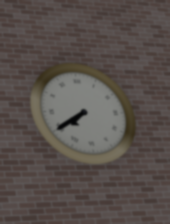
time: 7:40
